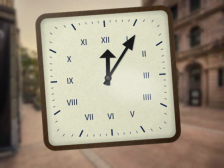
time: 12:06
